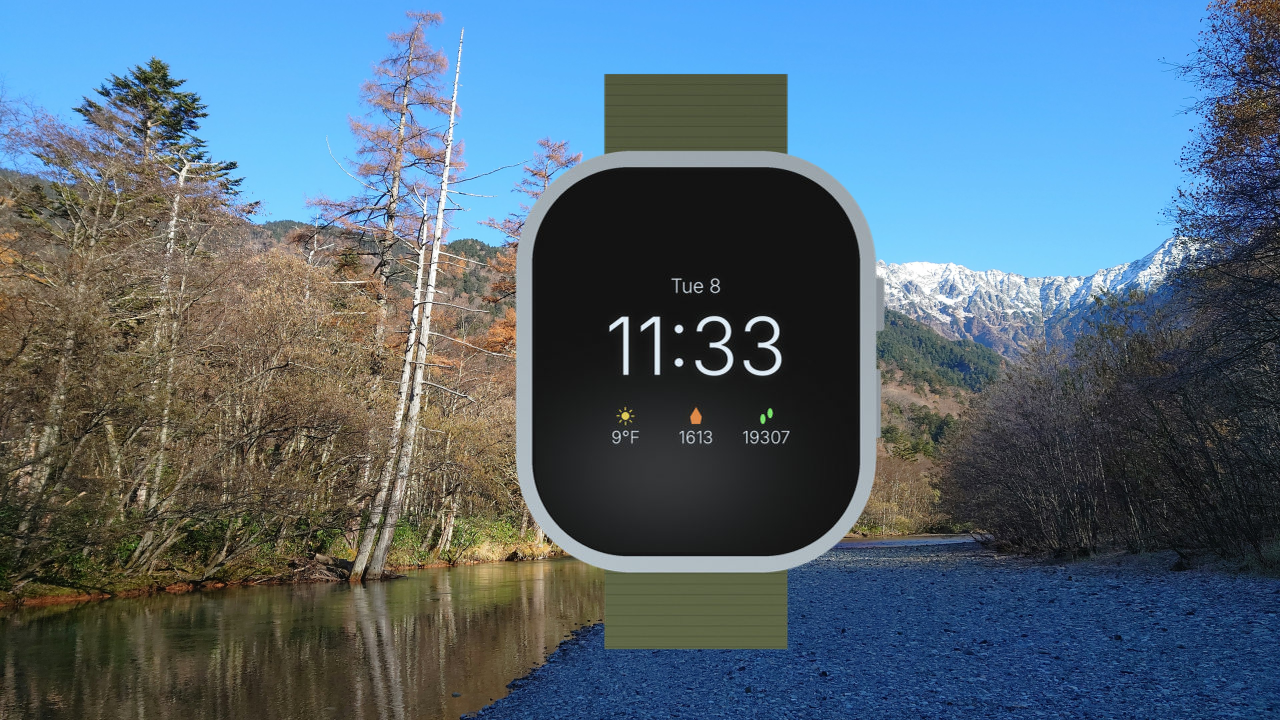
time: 11:33
